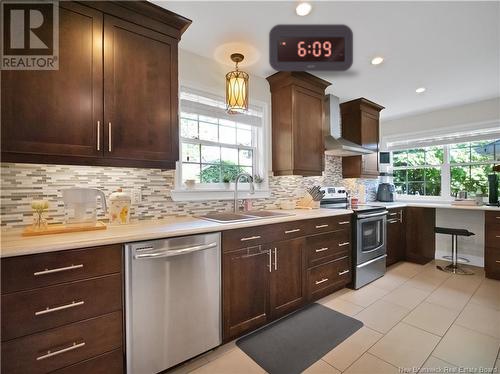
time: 6:09
